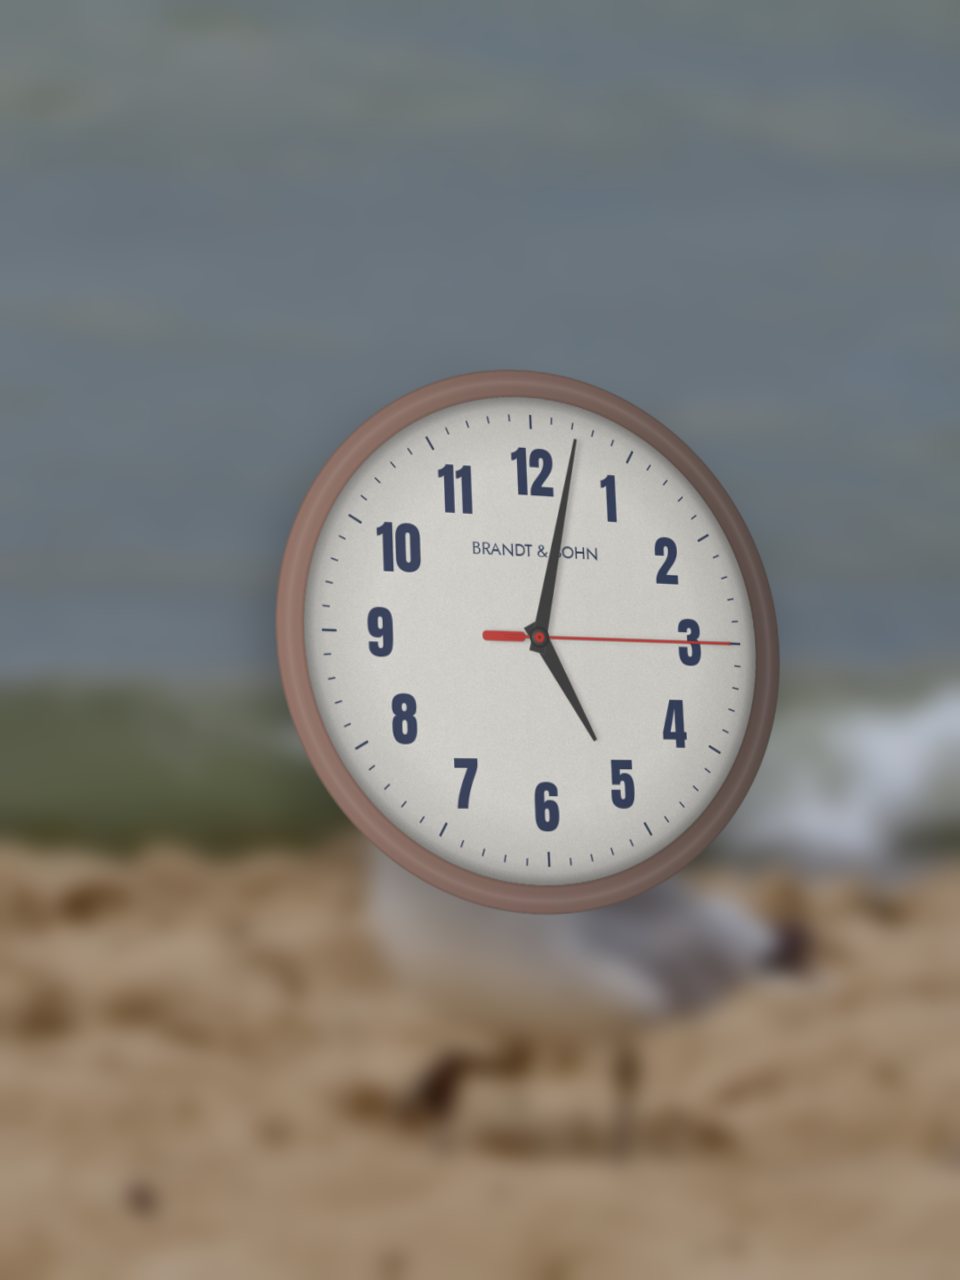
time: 5:02:15
